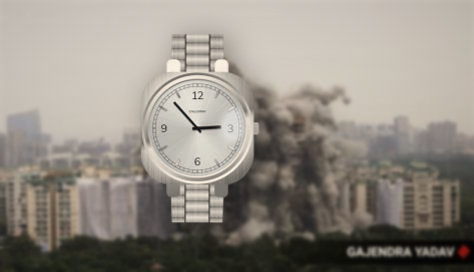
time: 2:53
